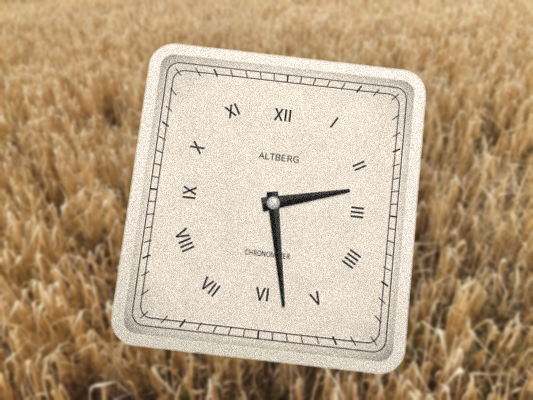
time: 2:28
